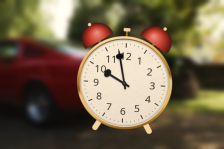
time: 9:58
